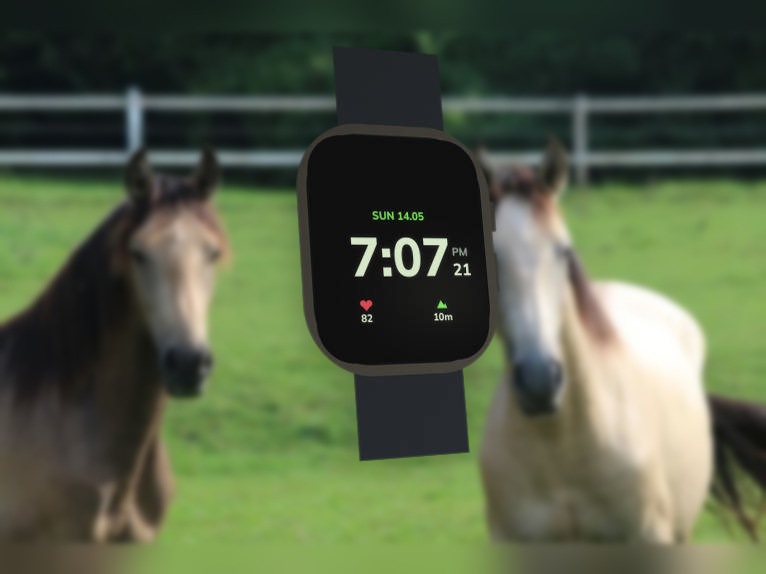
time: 7:07:21
